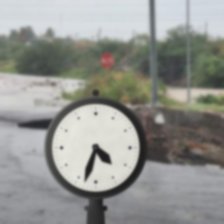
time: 4:33
